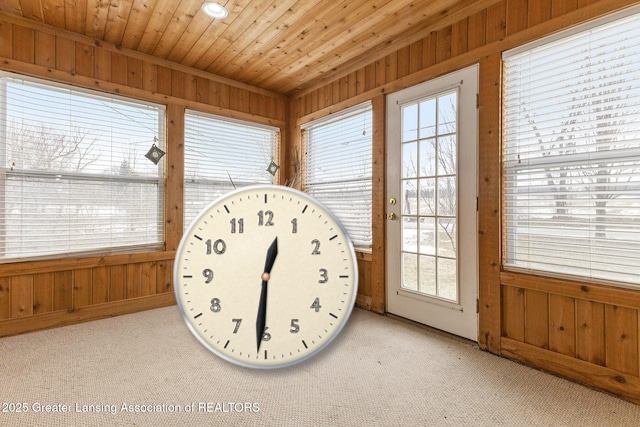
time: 12:31
